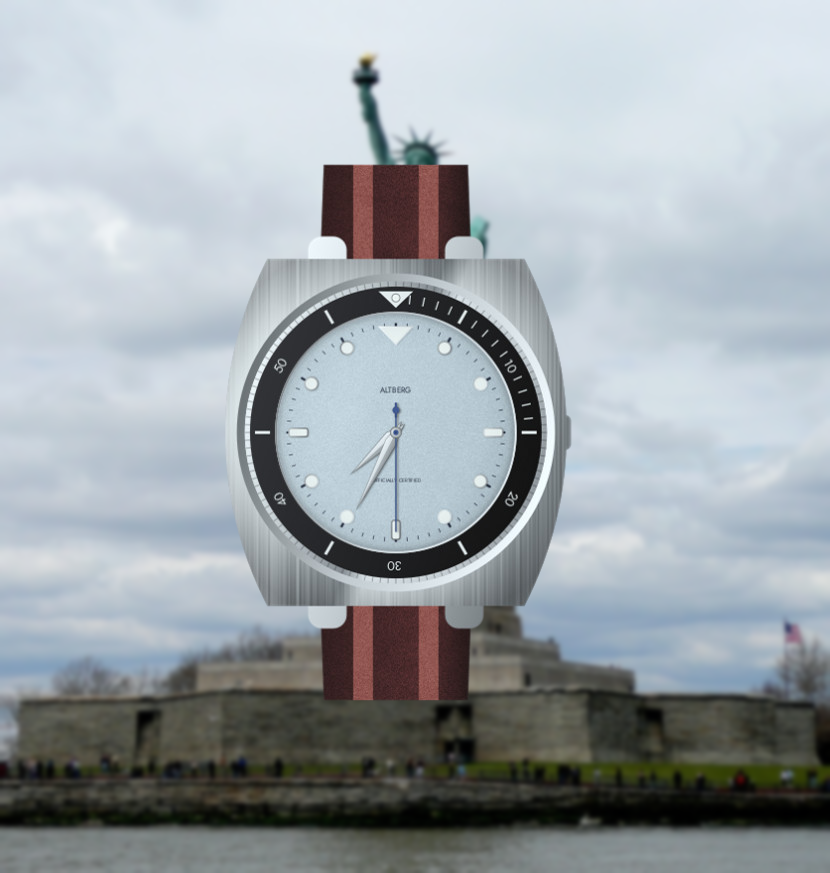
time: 7:34:30
